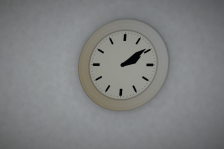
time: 2:09
